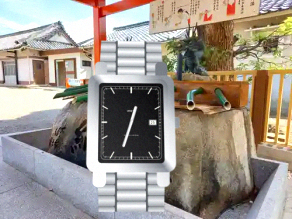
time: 12:33
